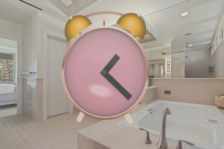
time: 1:22
